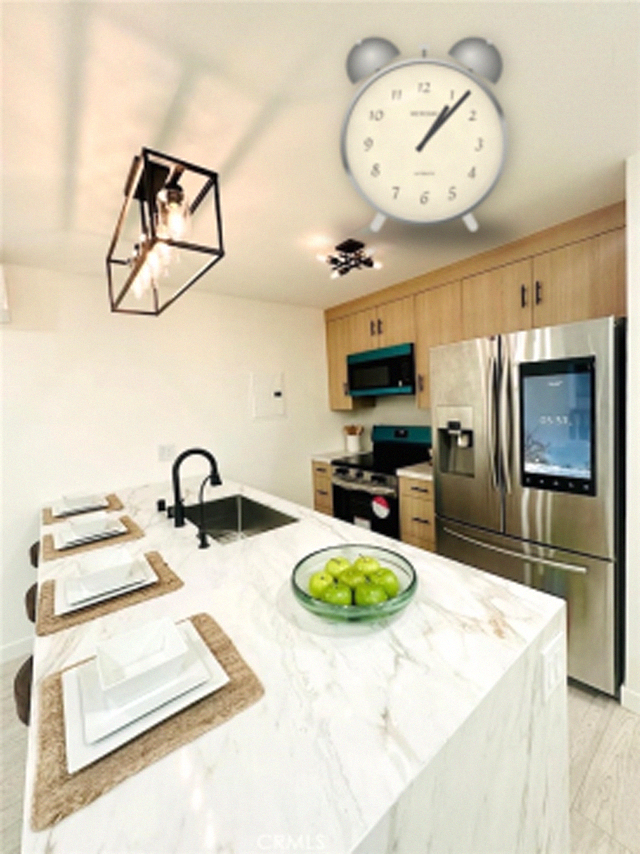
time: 1:07
